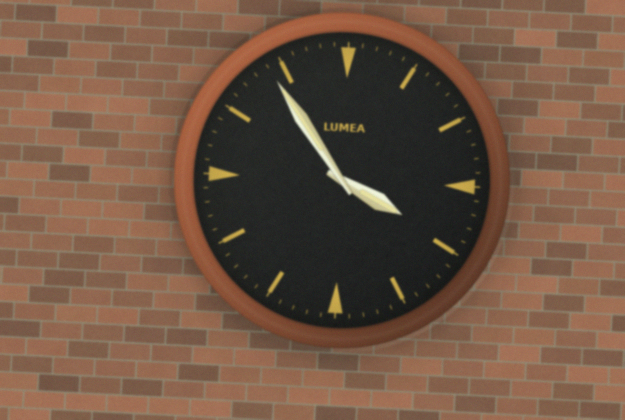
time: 3:54
